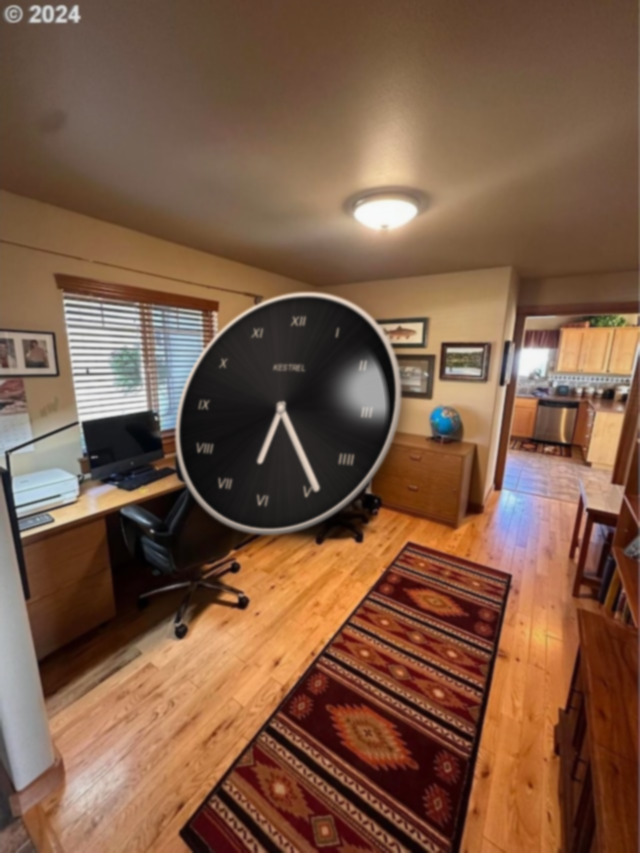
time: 6:24
